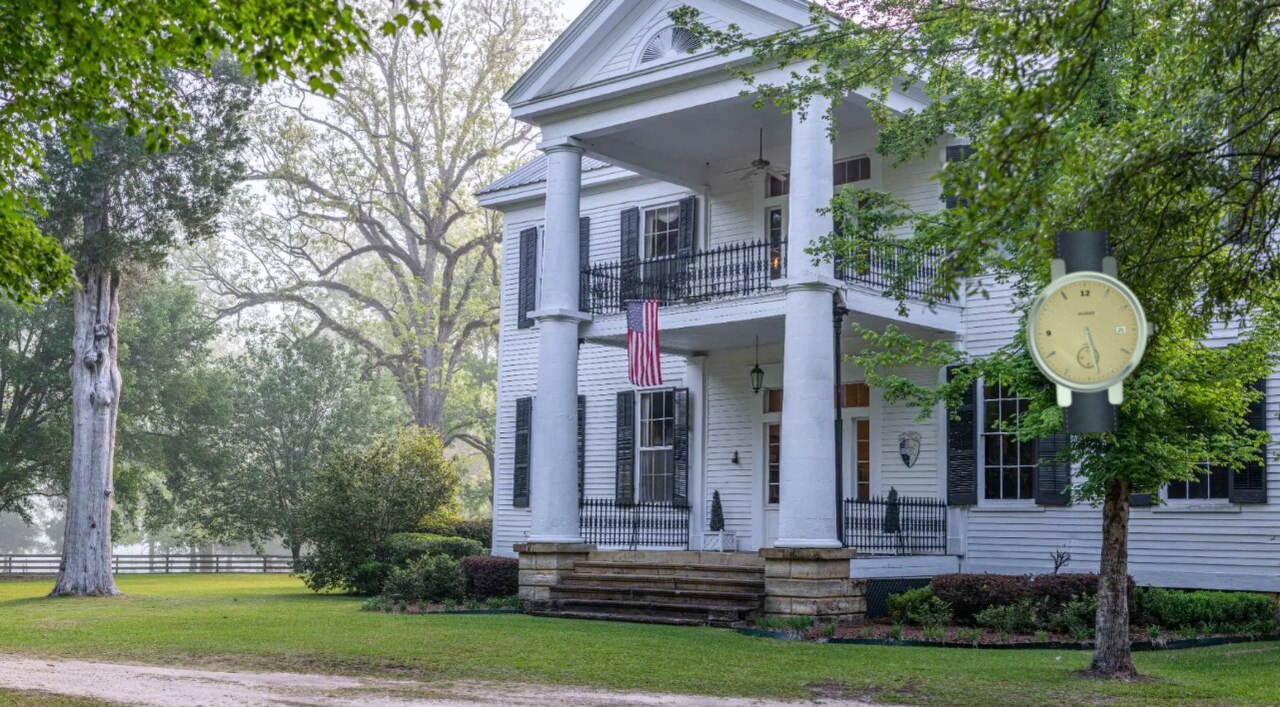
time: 5:28
